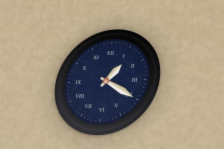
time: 1:20
